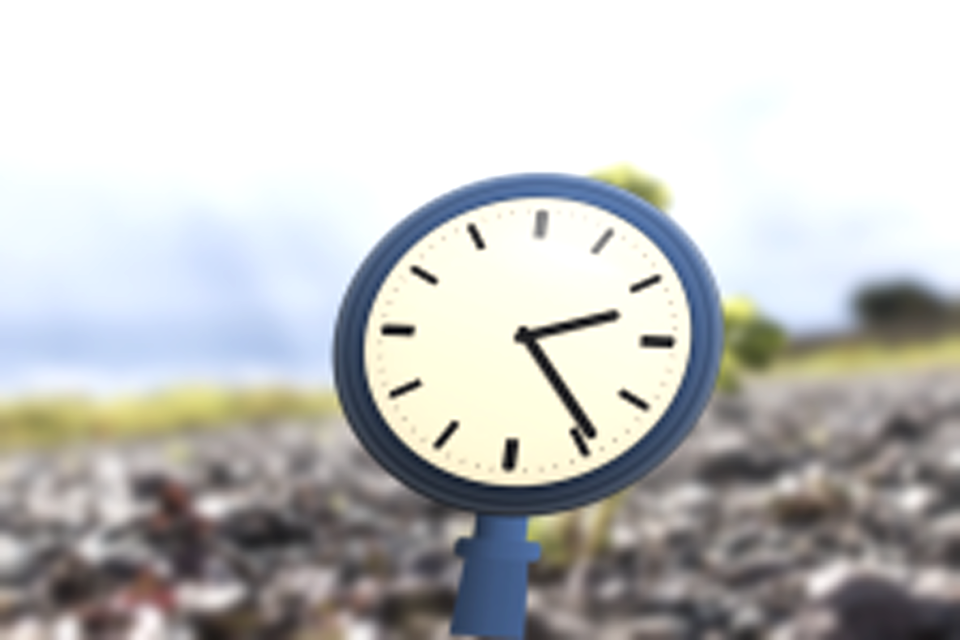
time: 2:24
